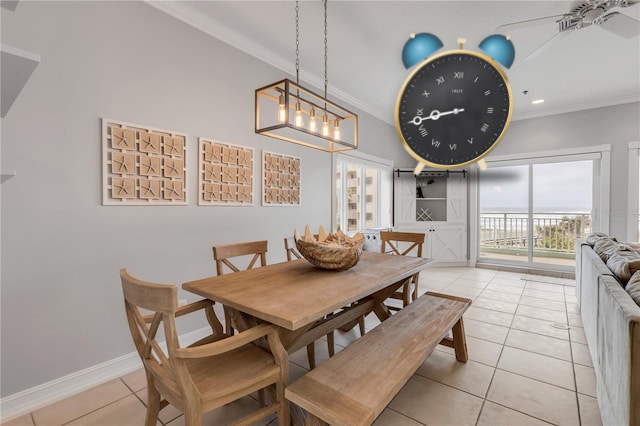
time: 8:43
